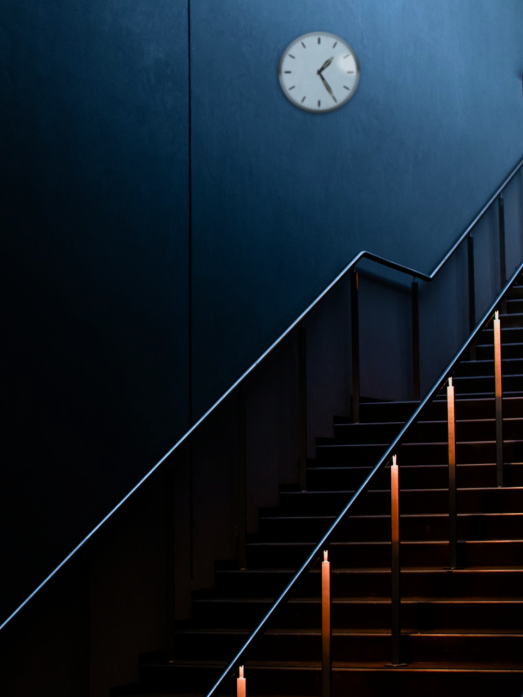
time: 1:25
